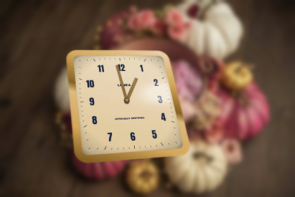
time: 12:59
